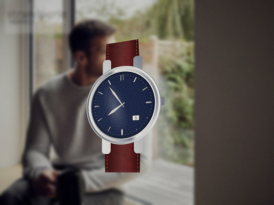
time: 7:54
